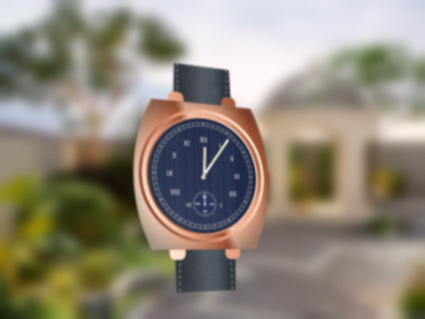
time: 12:06
